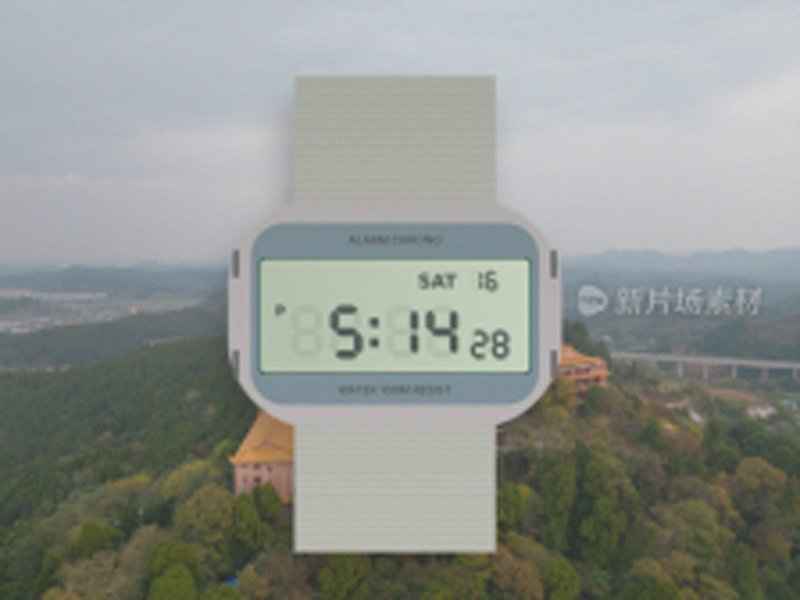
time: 5:14:28
